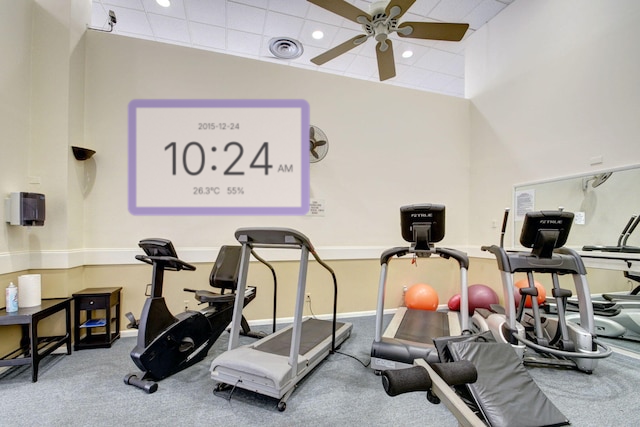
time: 10:24
